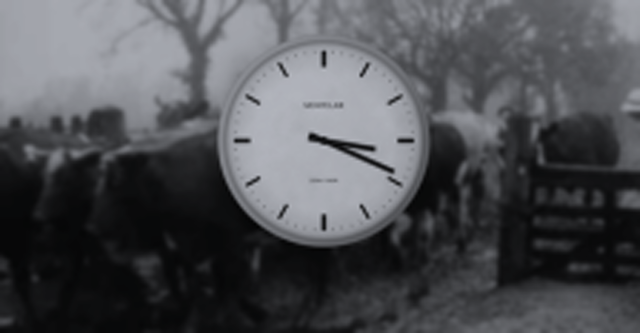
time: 3:19
